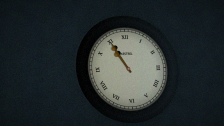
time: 10:55
